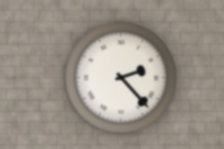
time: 2:23
